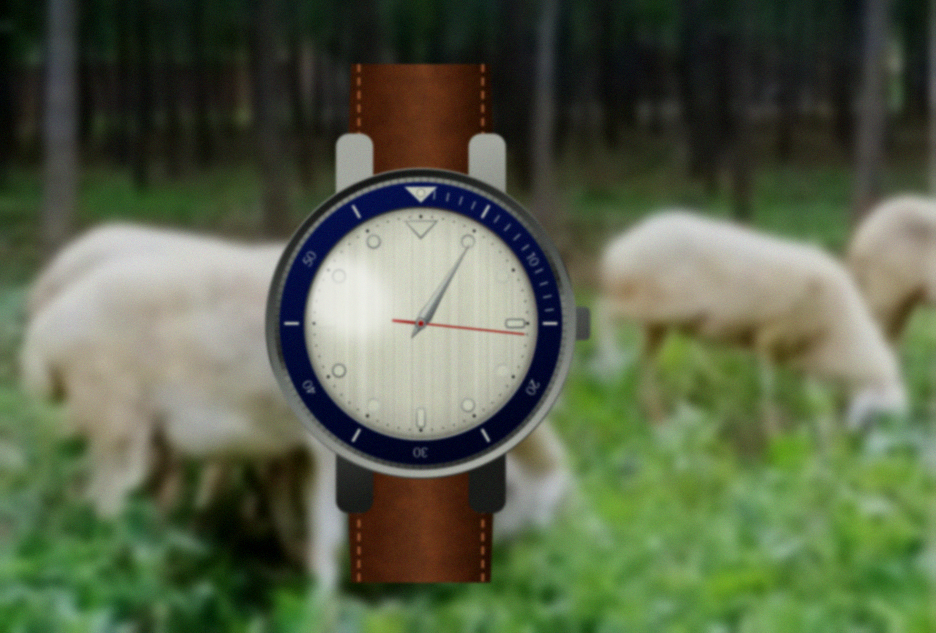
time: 1:05:16
